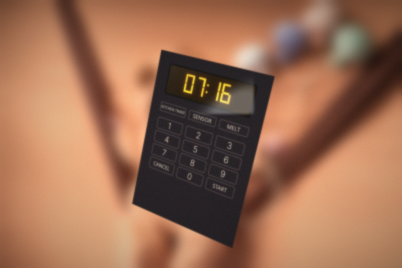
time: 7:16
